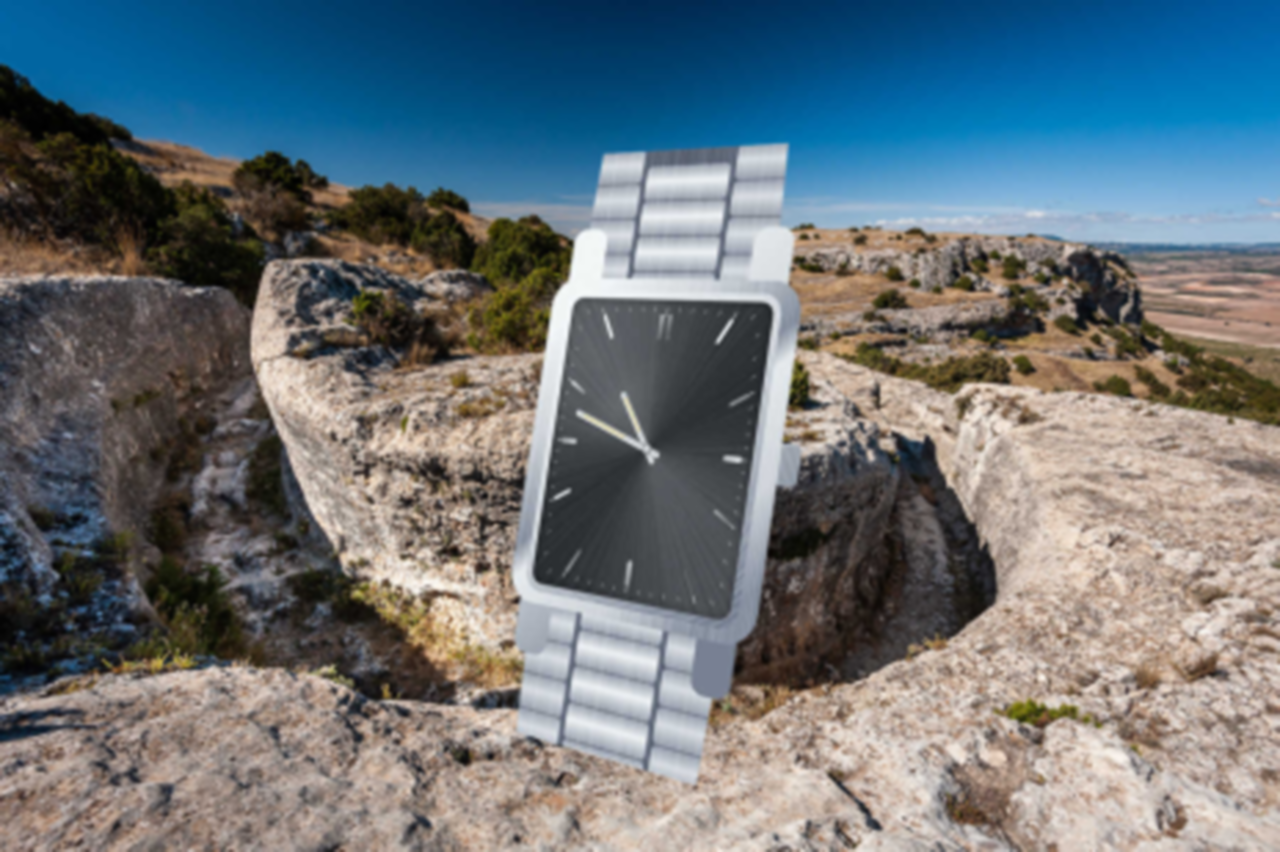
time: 10:48
